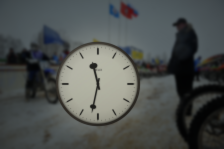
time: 11:32
